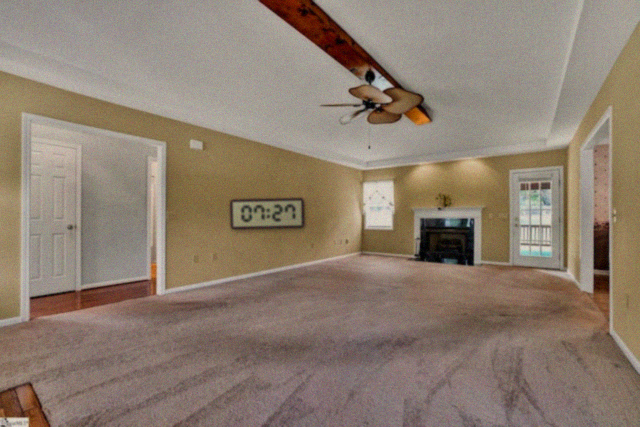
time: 7:27
